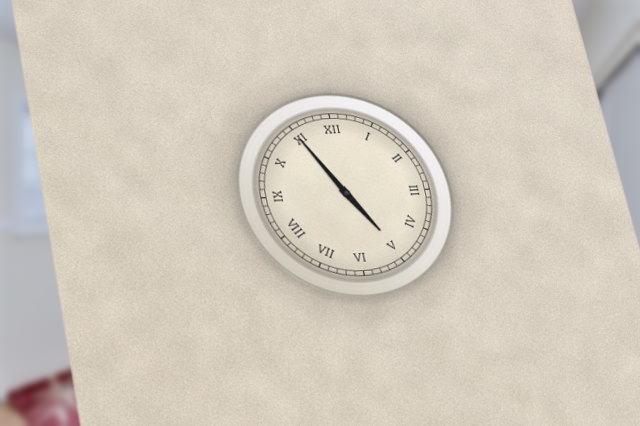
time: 4:55
